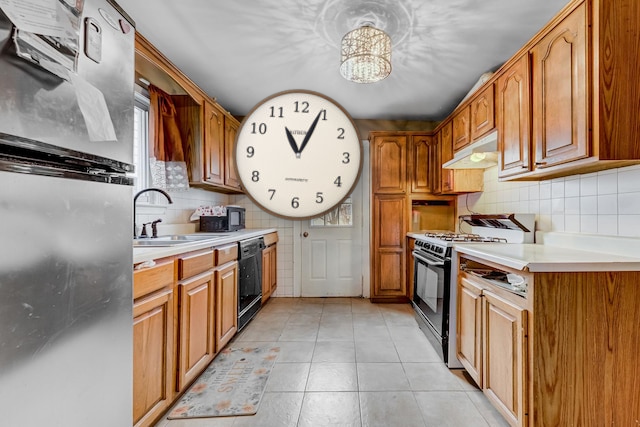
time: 11:04
